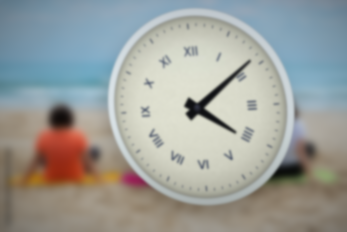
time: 4:09
